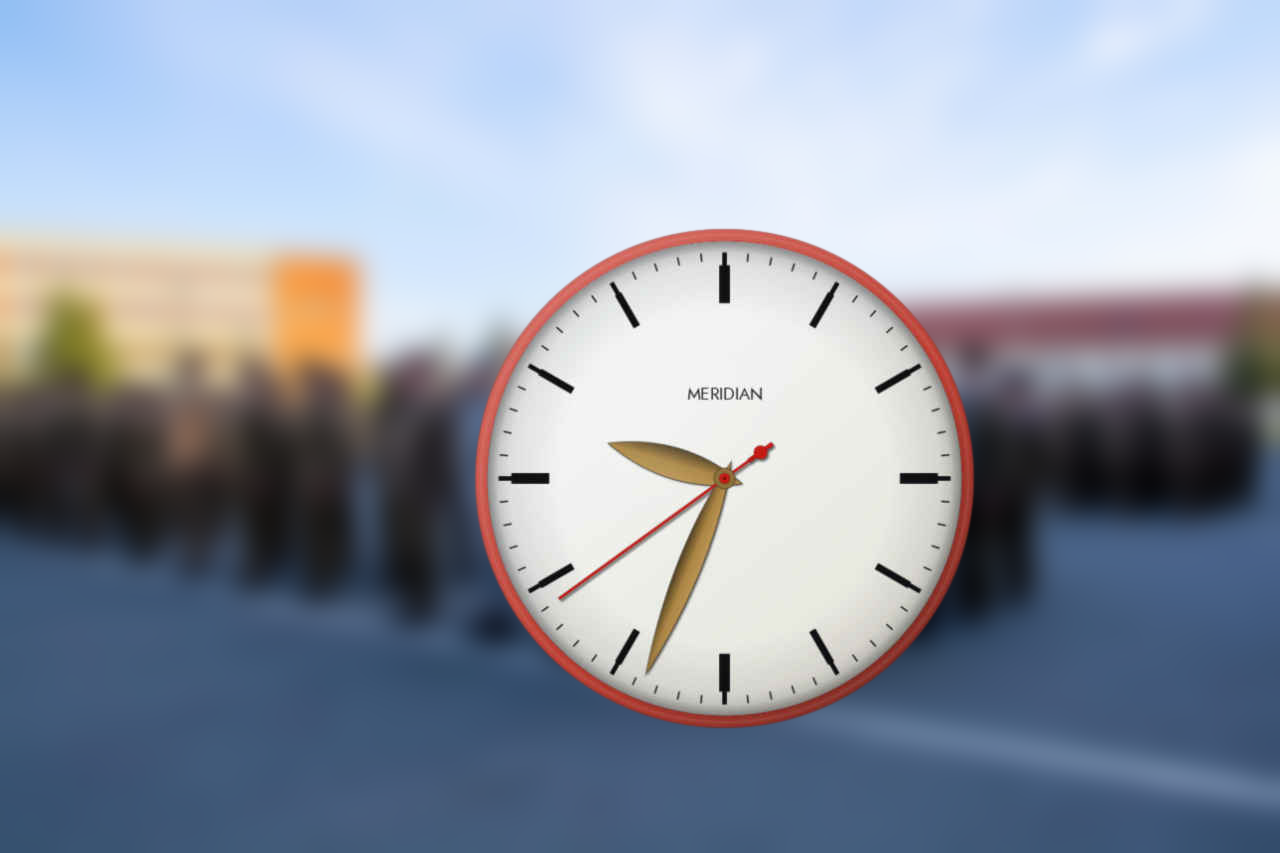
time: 9:33:39
